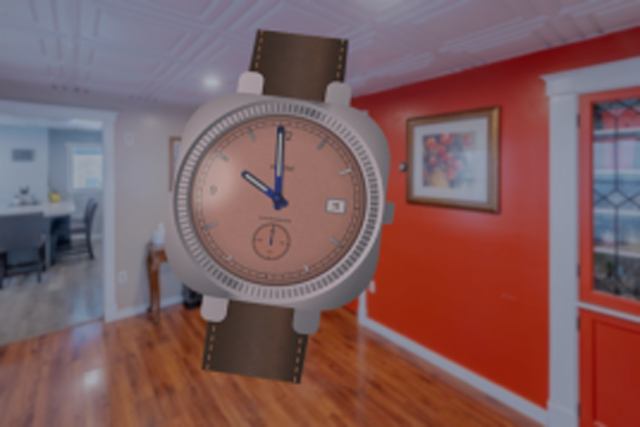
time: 9:59
